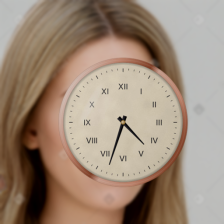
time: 4:33
